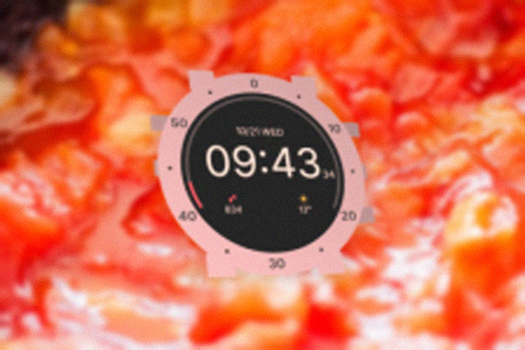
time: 9:43
